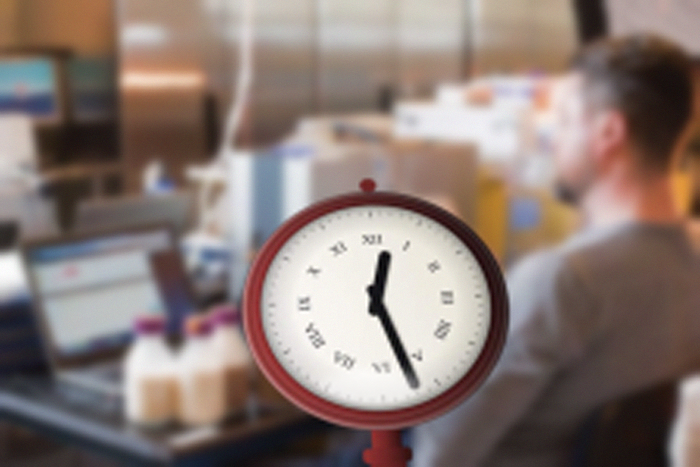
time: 12:27
